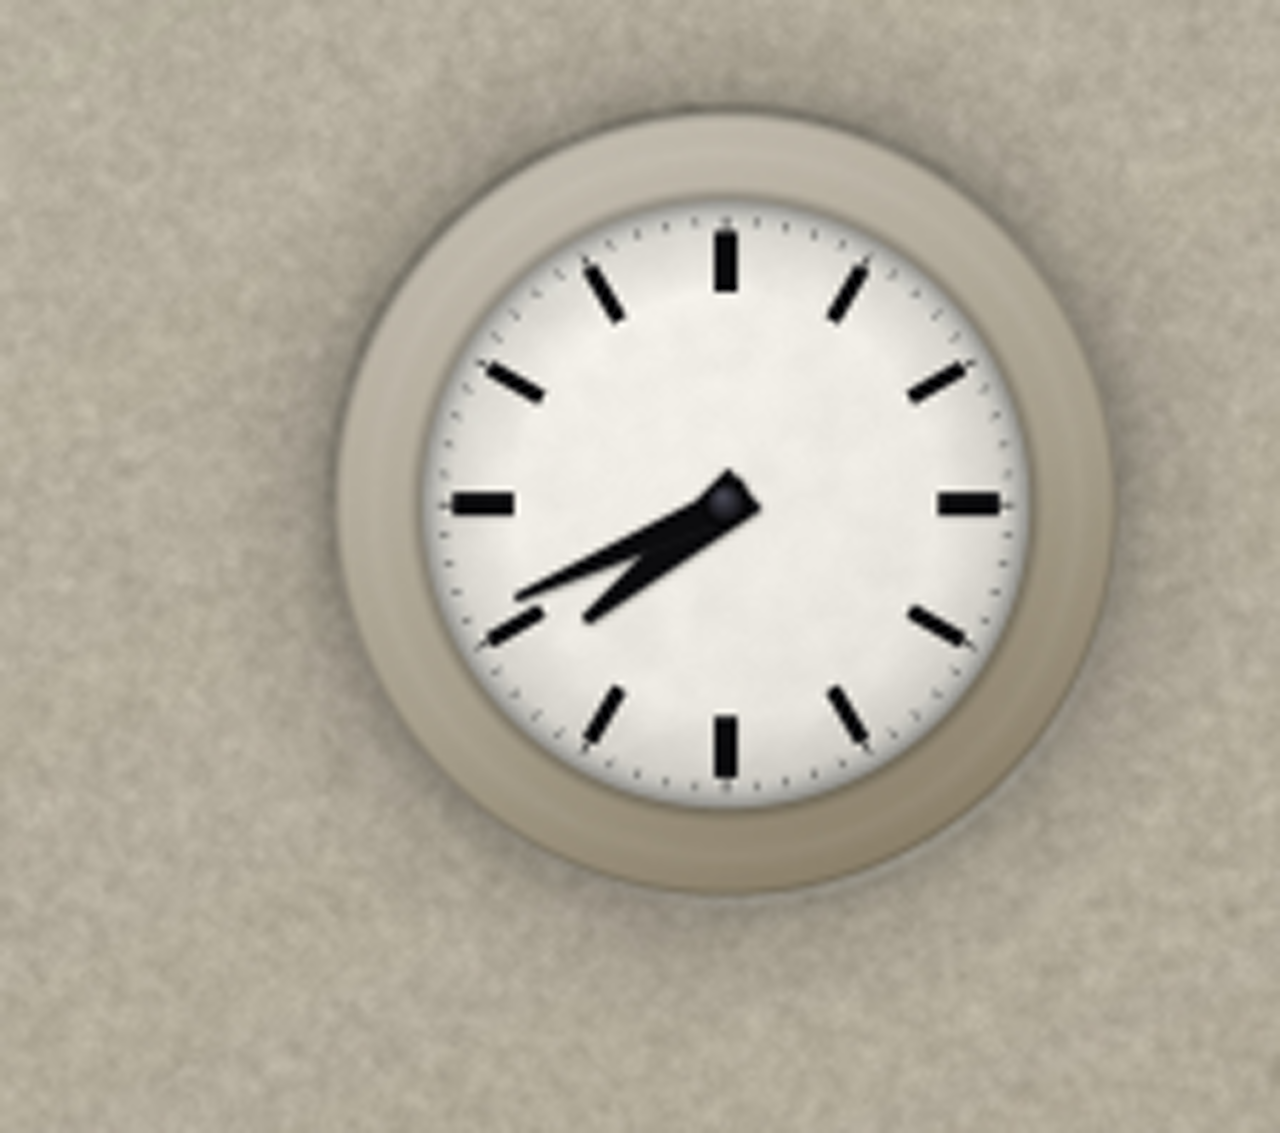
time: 7:41
